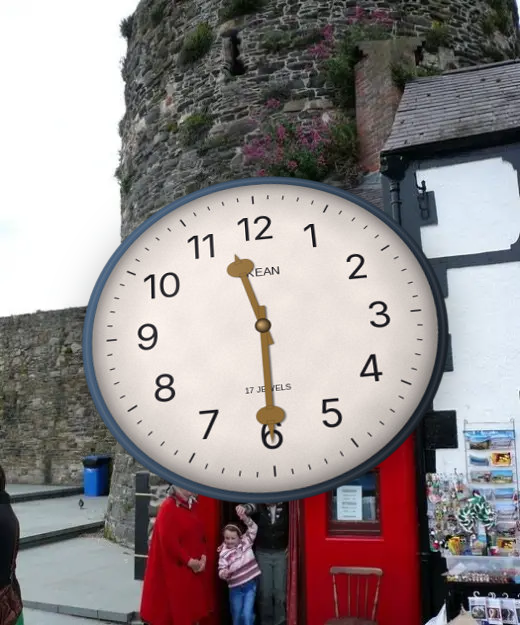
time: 11:30
